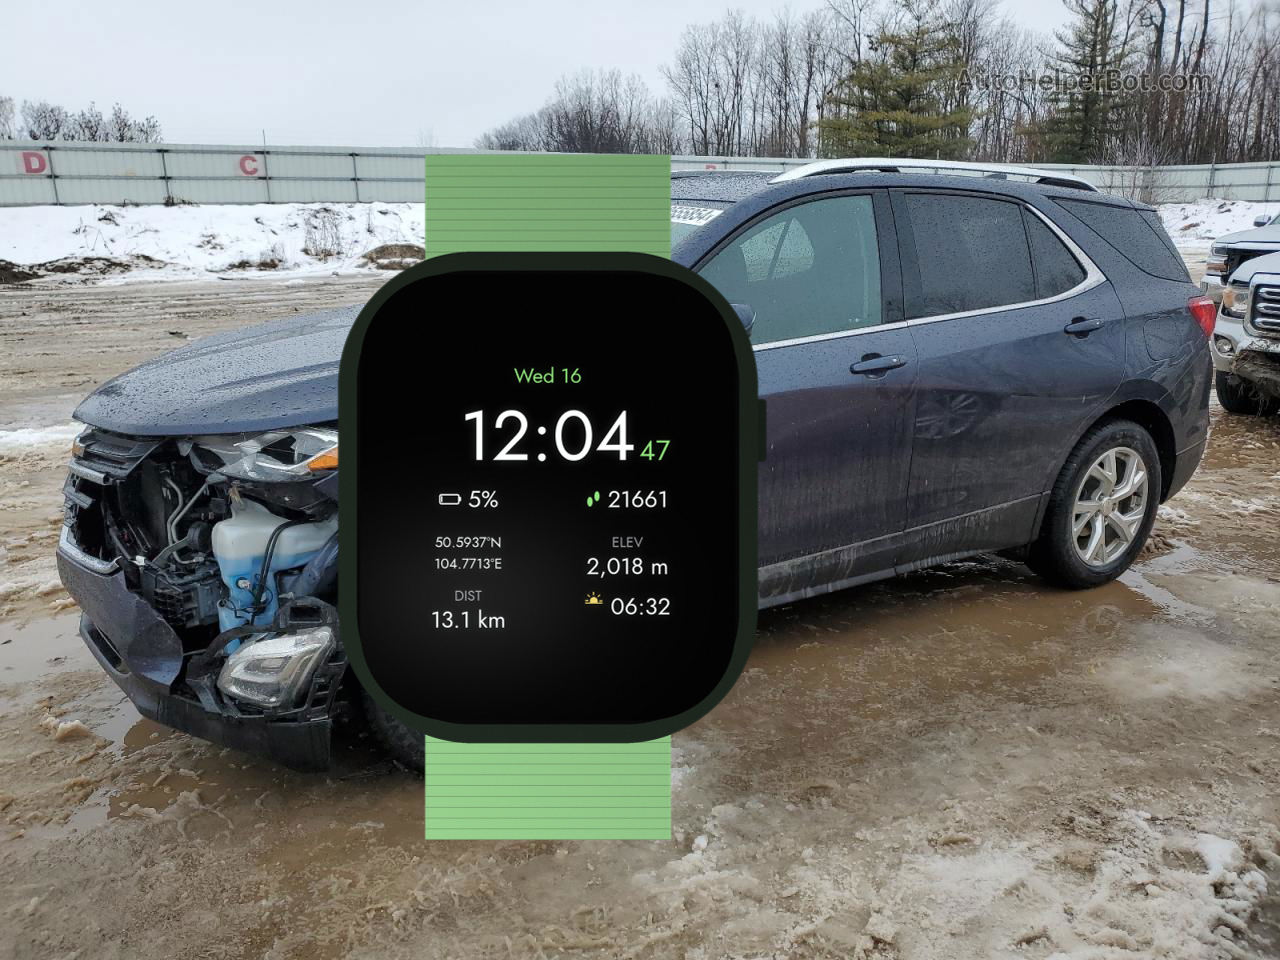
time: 12:04:47
